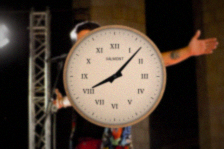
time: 8:07
